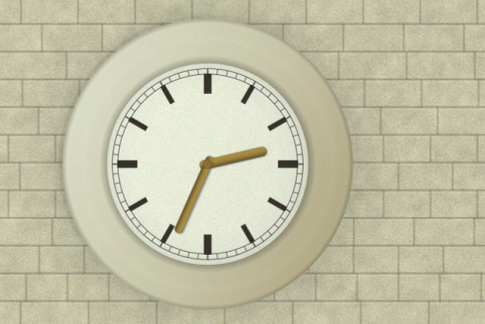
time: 2:34
